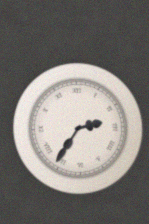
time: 2:36
